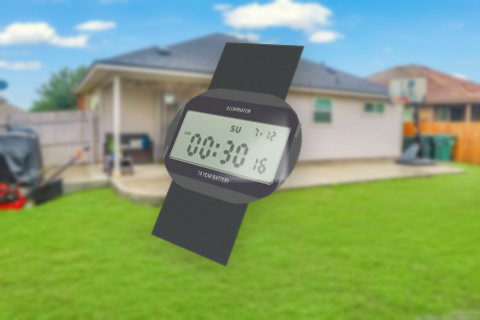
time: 0:30:16
